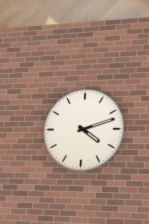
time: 4:12
